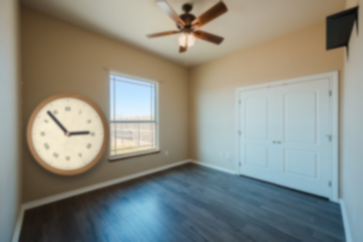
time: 2:53
